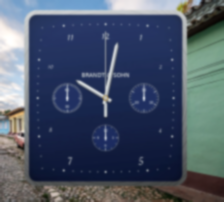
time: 10:02
